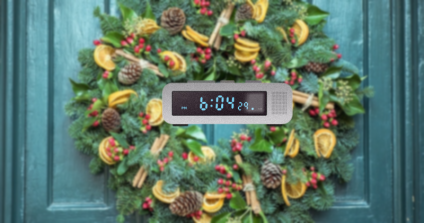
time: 6:04:29
